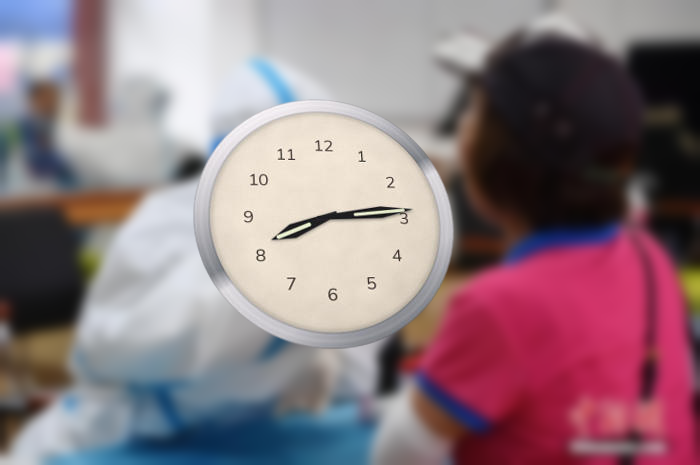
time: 8:14
